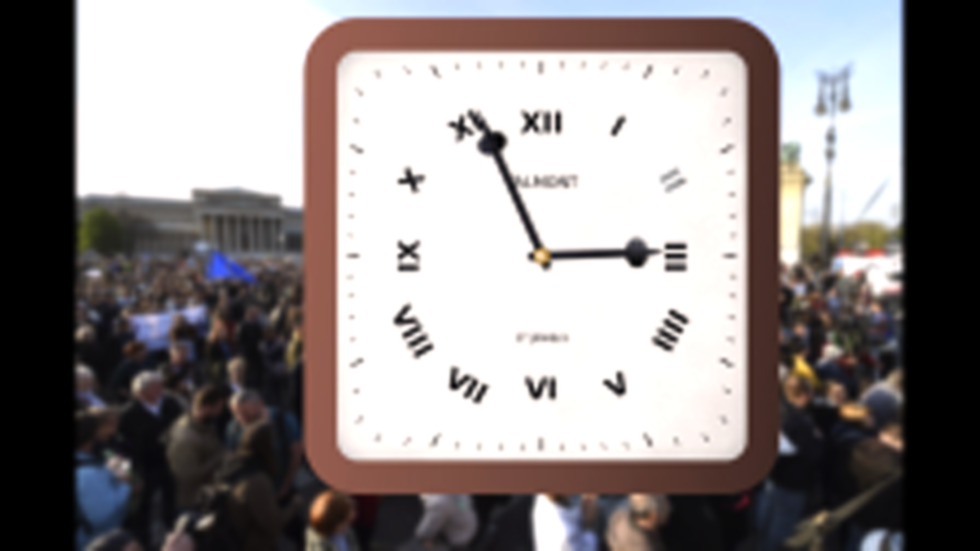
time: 2:56
